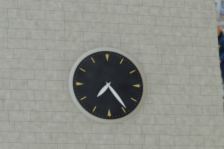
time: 7:24
